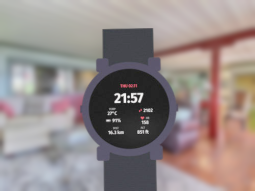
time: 21:57
